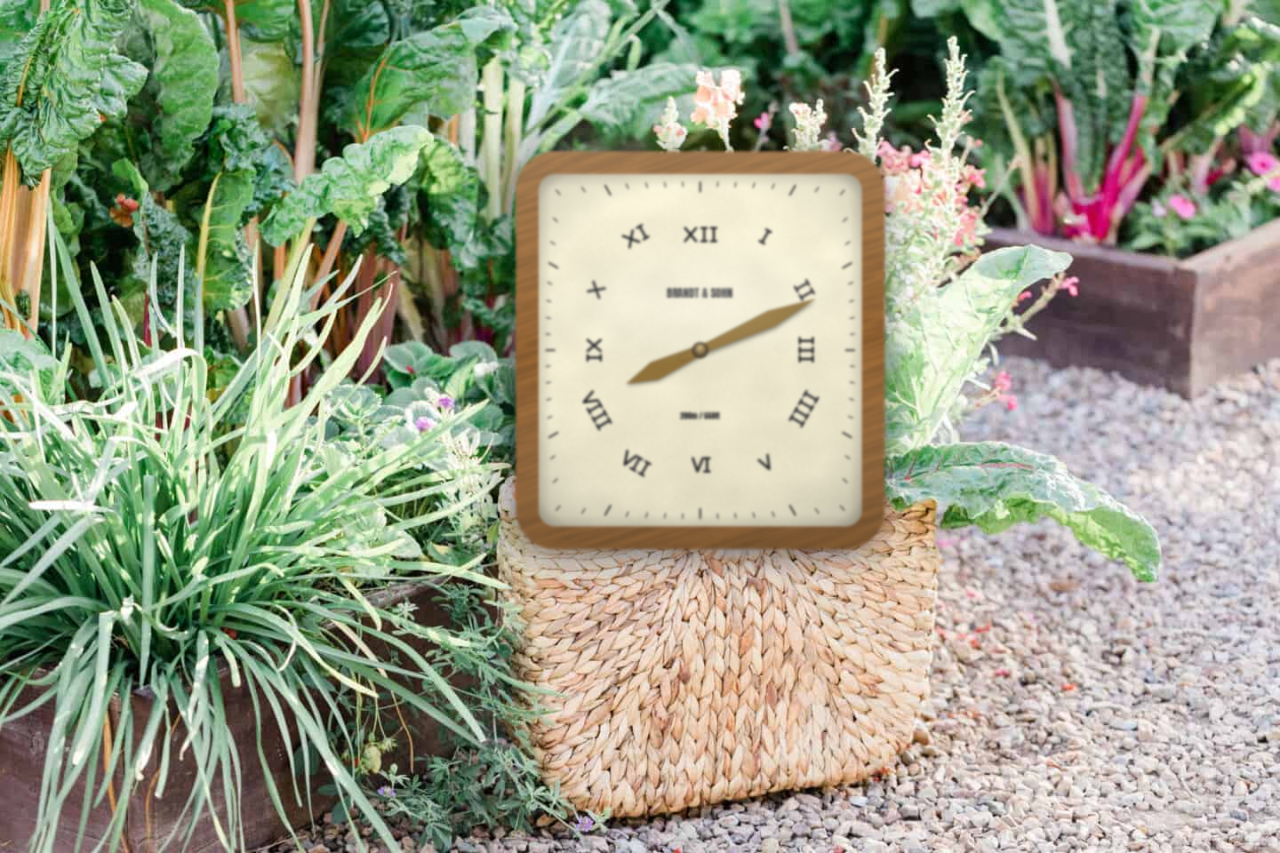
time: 8:11
